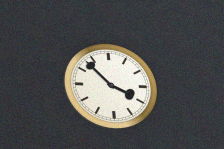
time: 3:53
